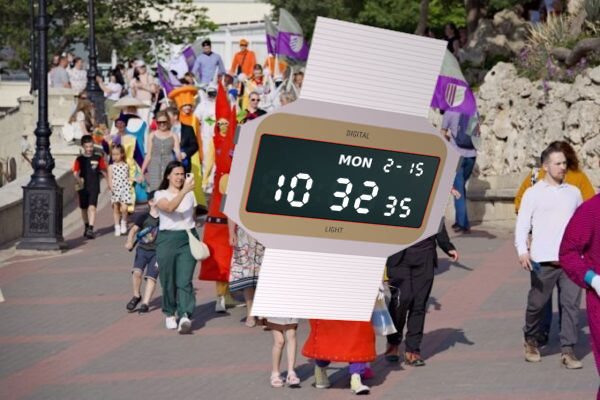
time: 10:32:35
